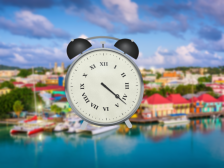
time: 4:22
